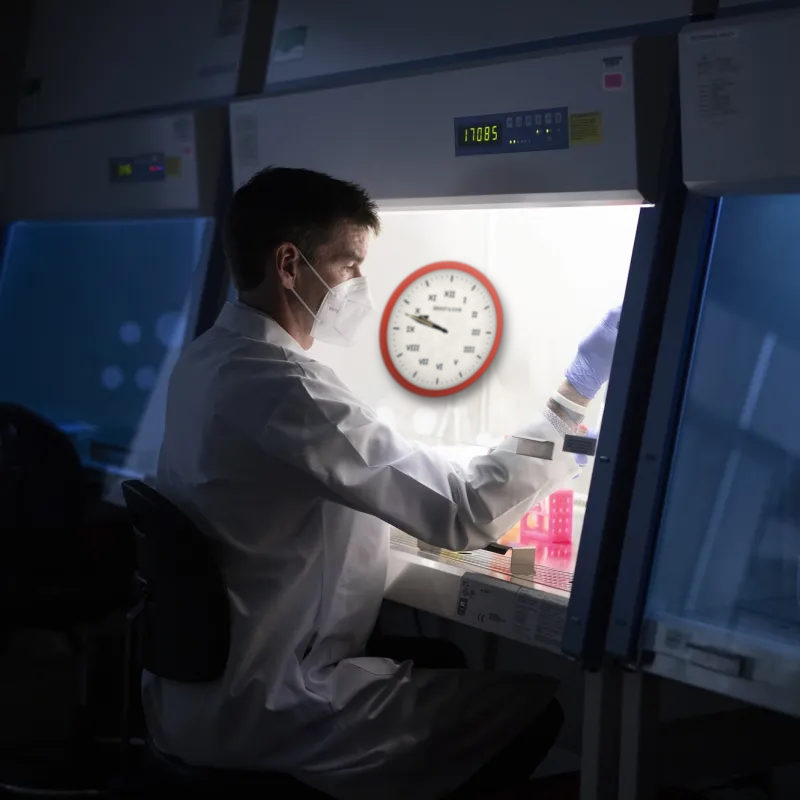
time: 9:48
